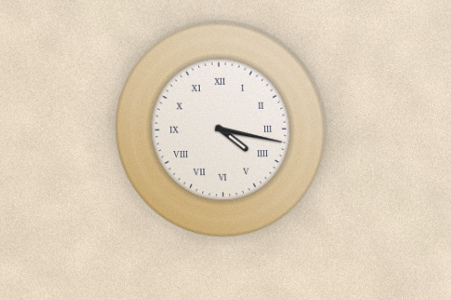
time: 4:17
